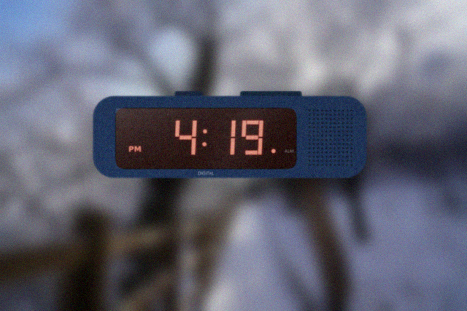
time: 4:19
